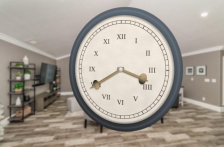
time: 3:40
